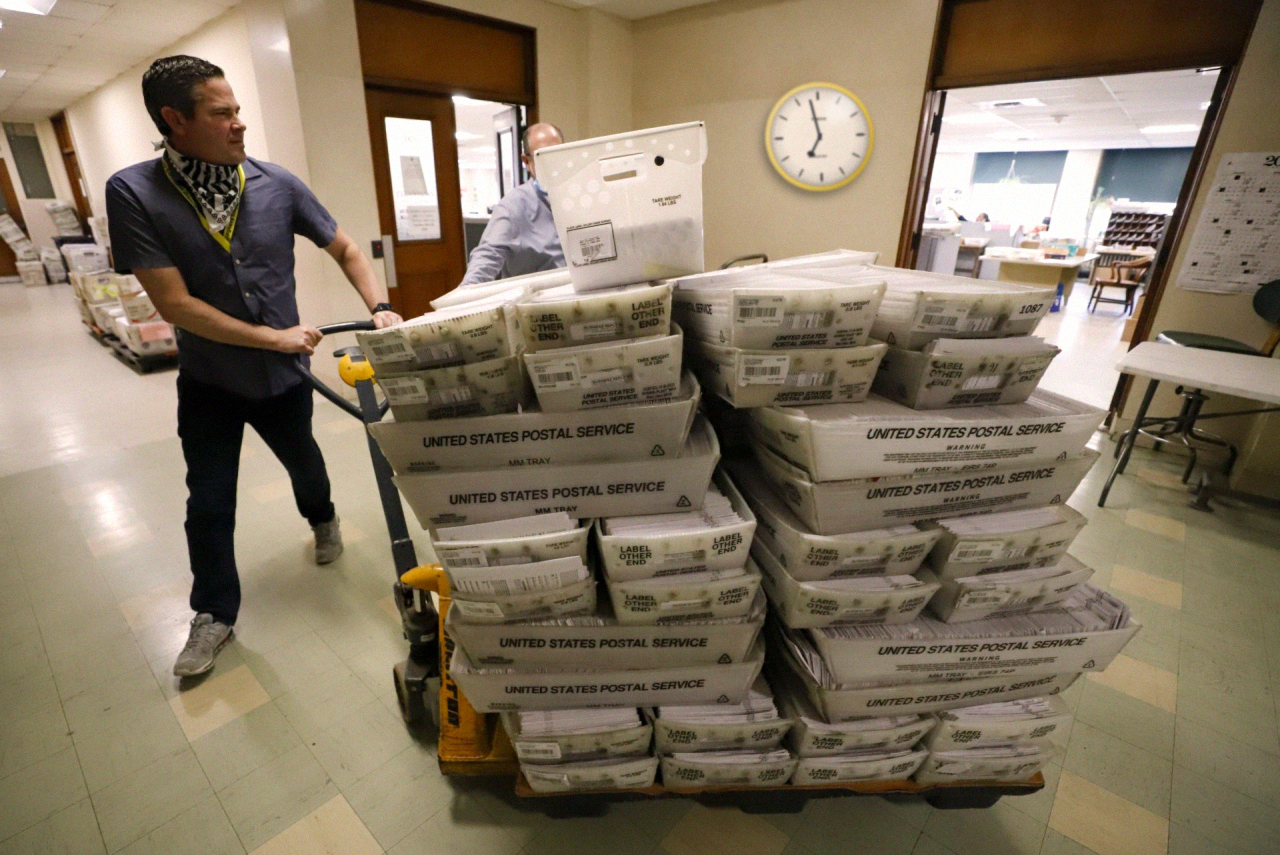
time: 6:58
